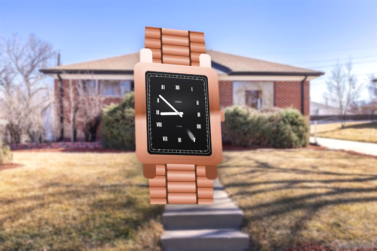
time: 8:52
